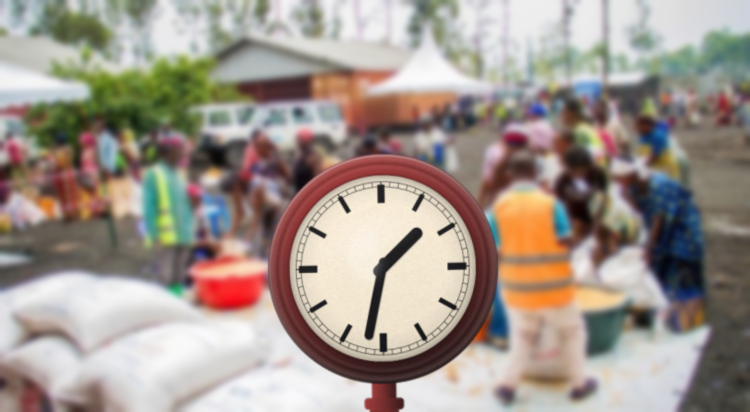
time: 1:32
